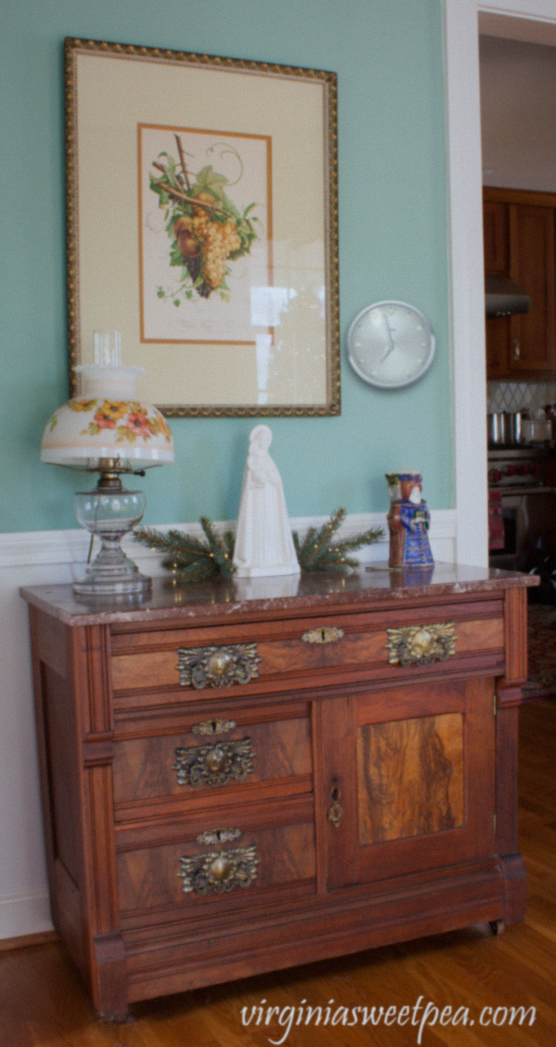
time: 6:58
